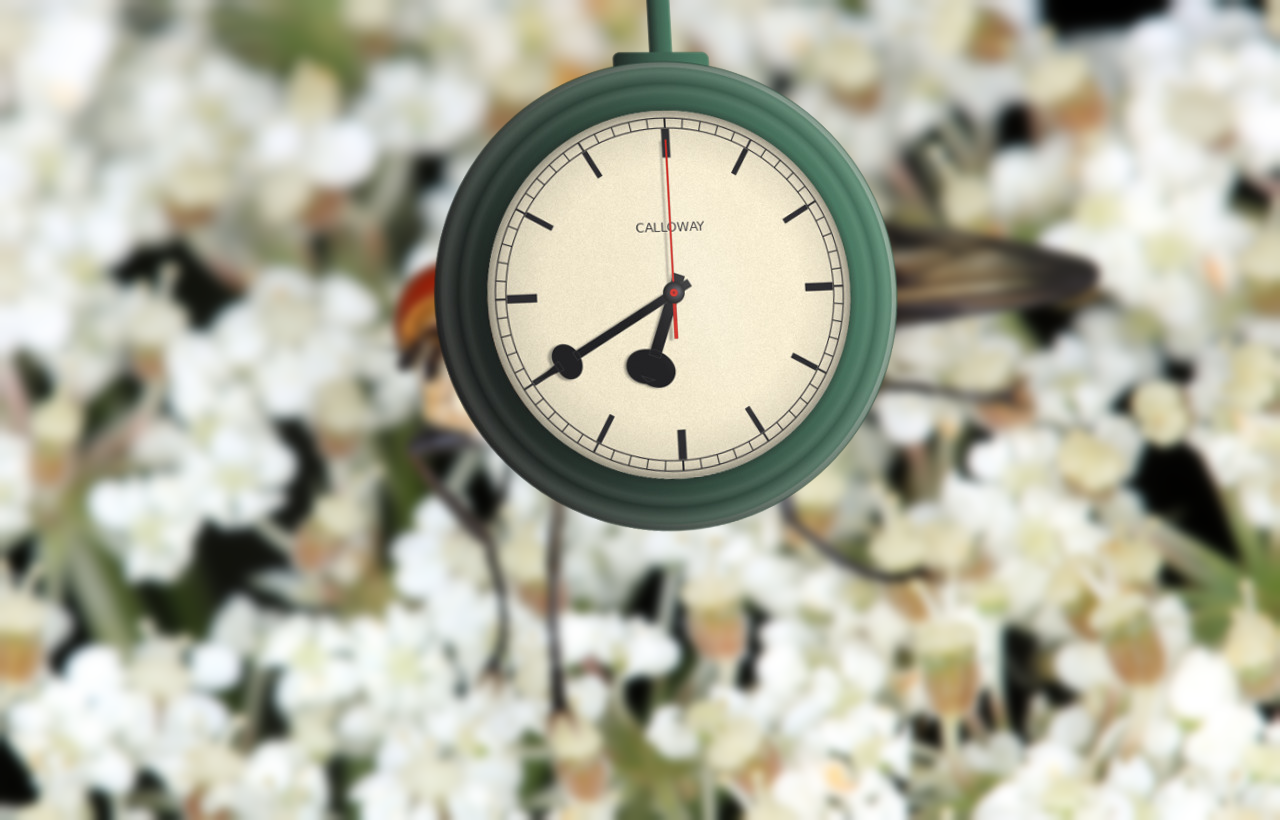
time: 6:40:00
